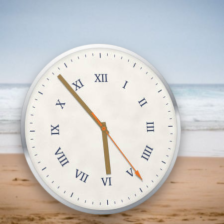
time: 5:53:24
